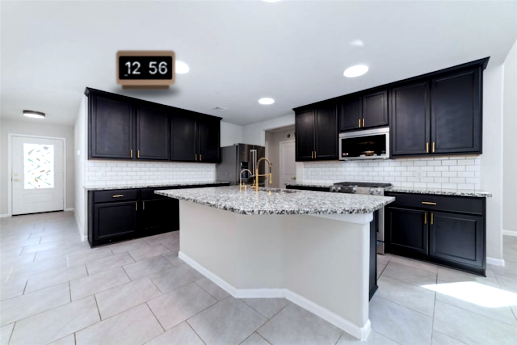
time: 12:56
